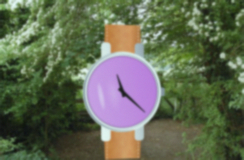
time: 11:22
